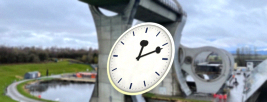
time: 12:11
